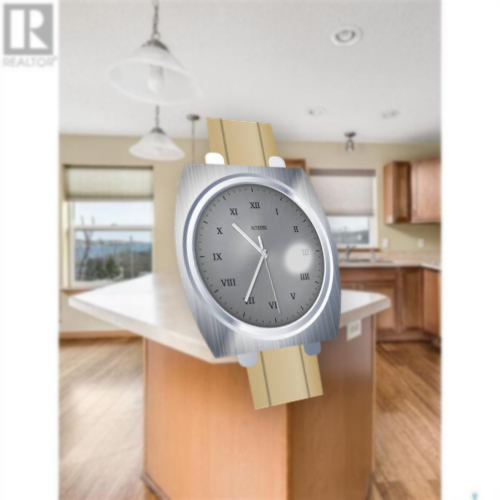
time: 10:35:29
